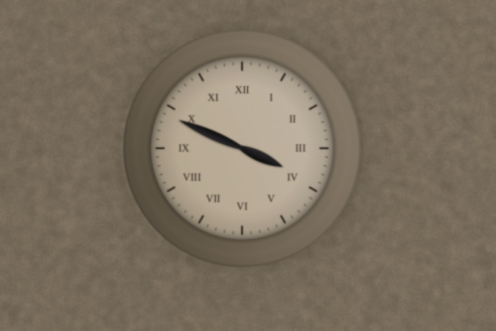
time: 3:49
